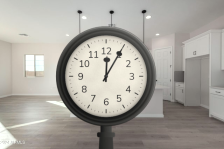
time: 12:05
